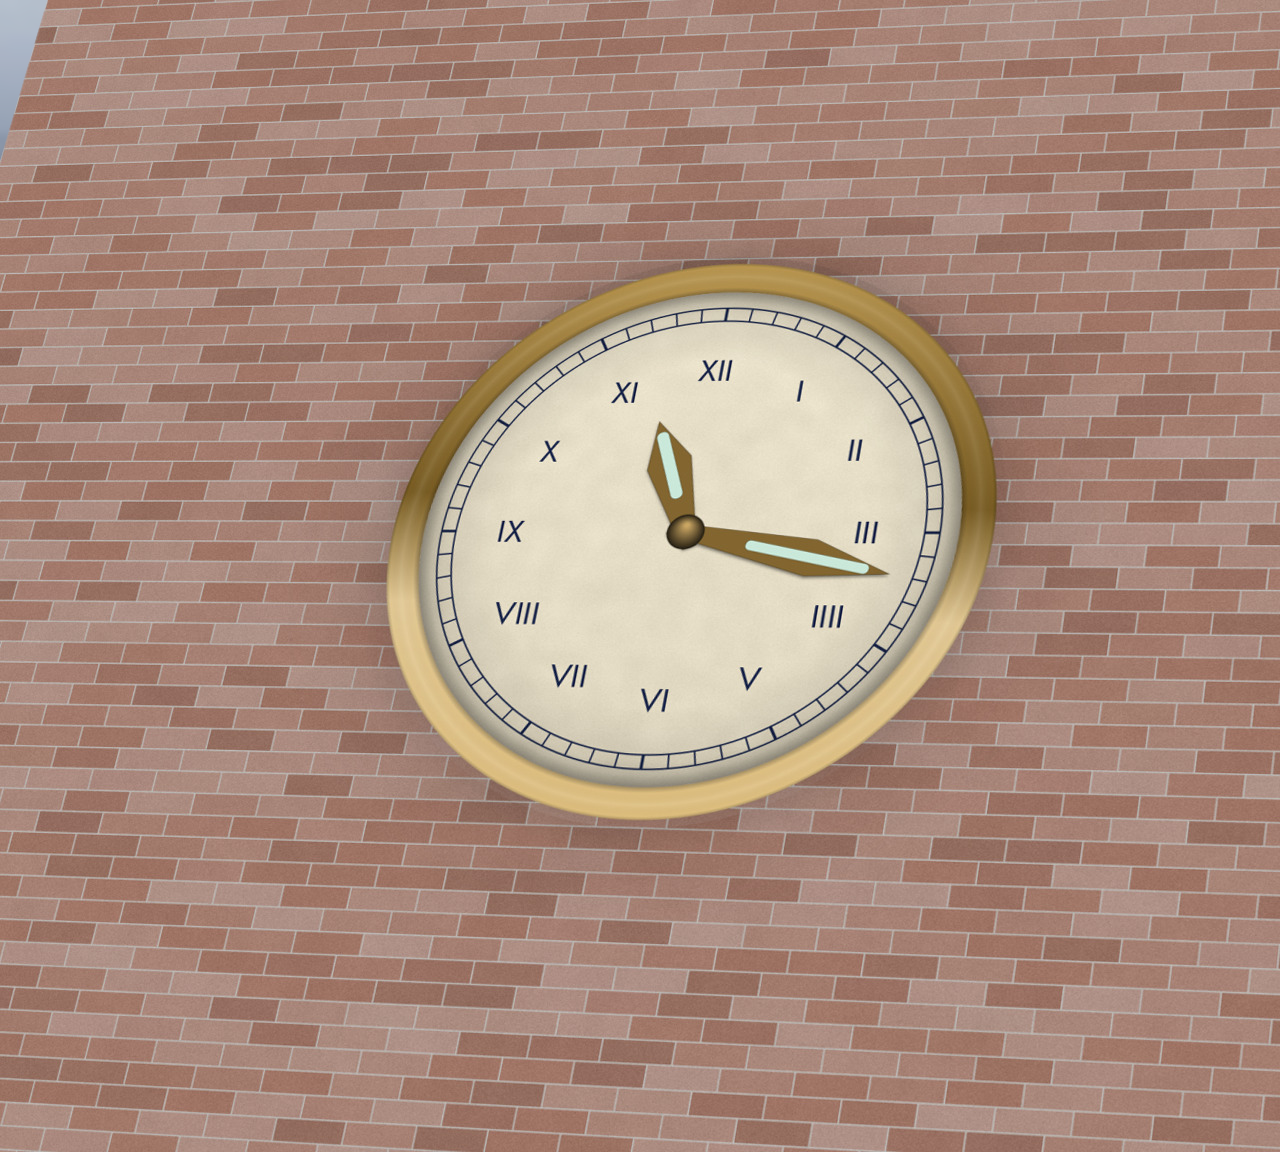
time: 11:17
